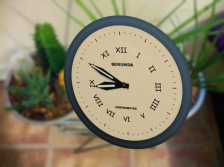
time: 8:50
